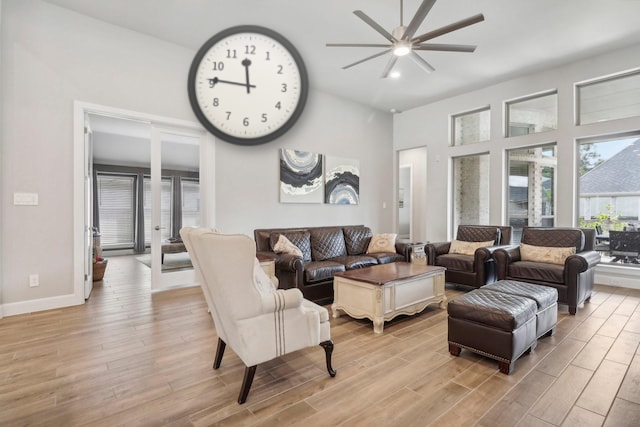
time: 11:46
